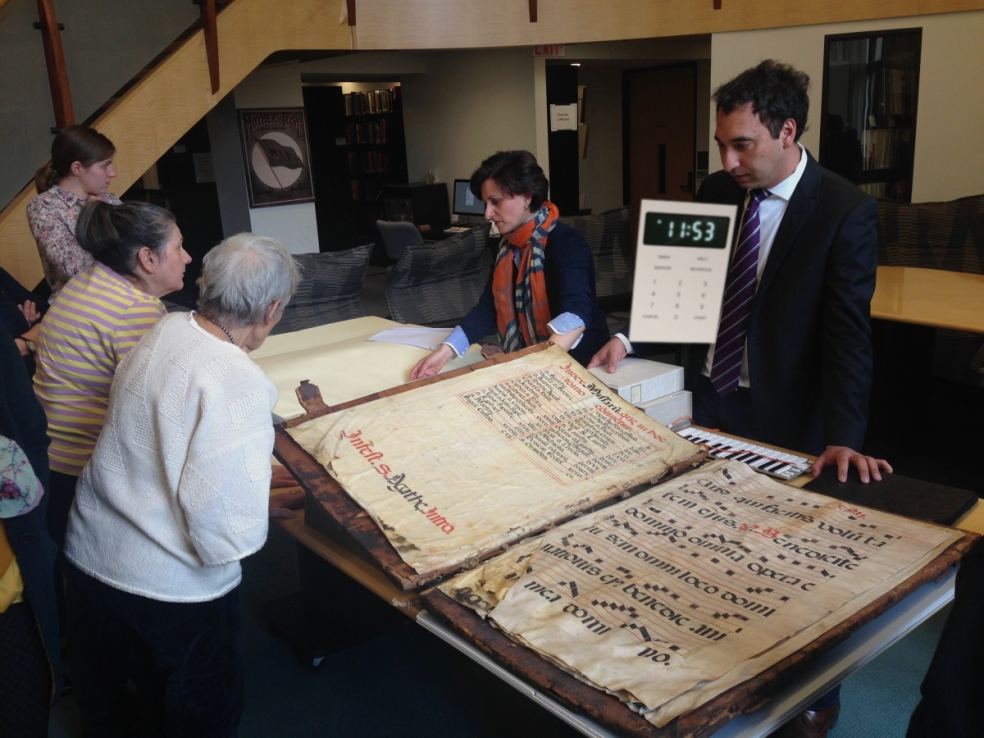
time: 11:53
